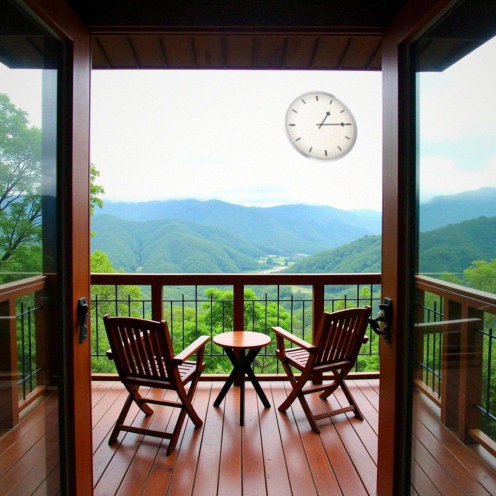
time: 1:15
